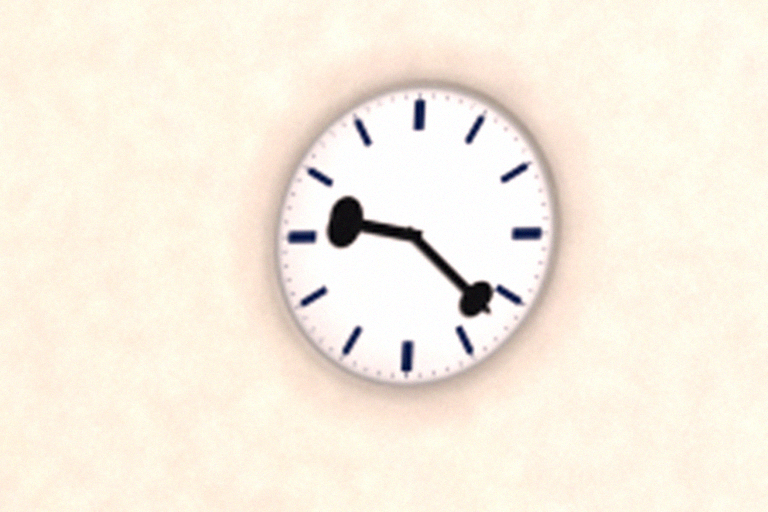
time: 9:22
